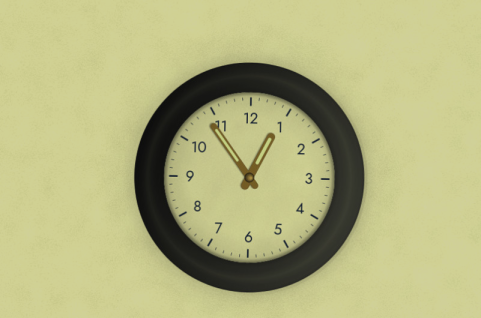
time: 12:54
